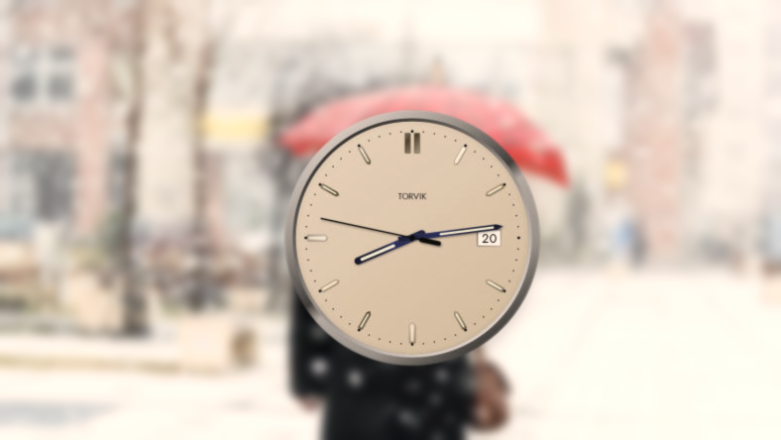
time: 8:13:47
